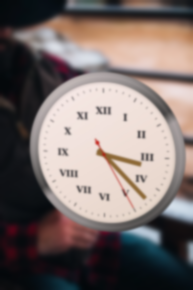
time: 3:22:25
